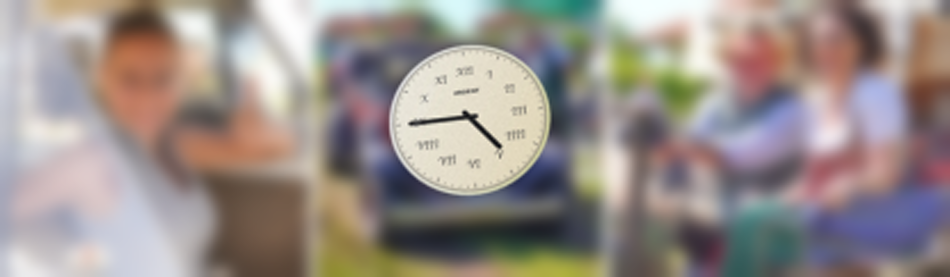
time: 4:45
